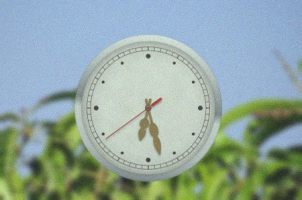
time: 6:27:39
